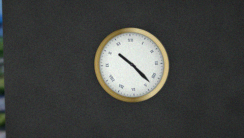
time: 10:23
